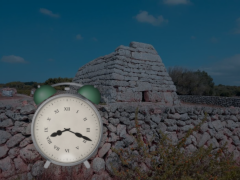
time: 8:19
